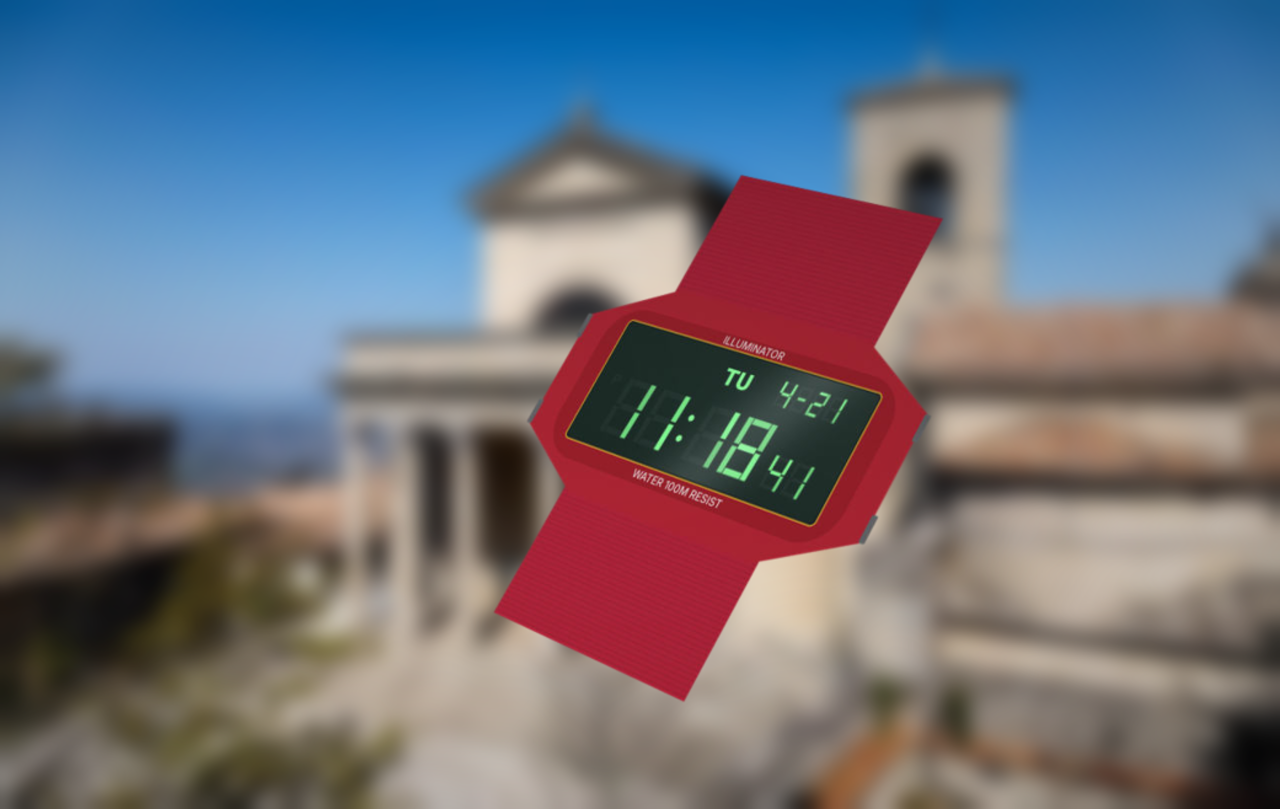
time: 11:18:41
